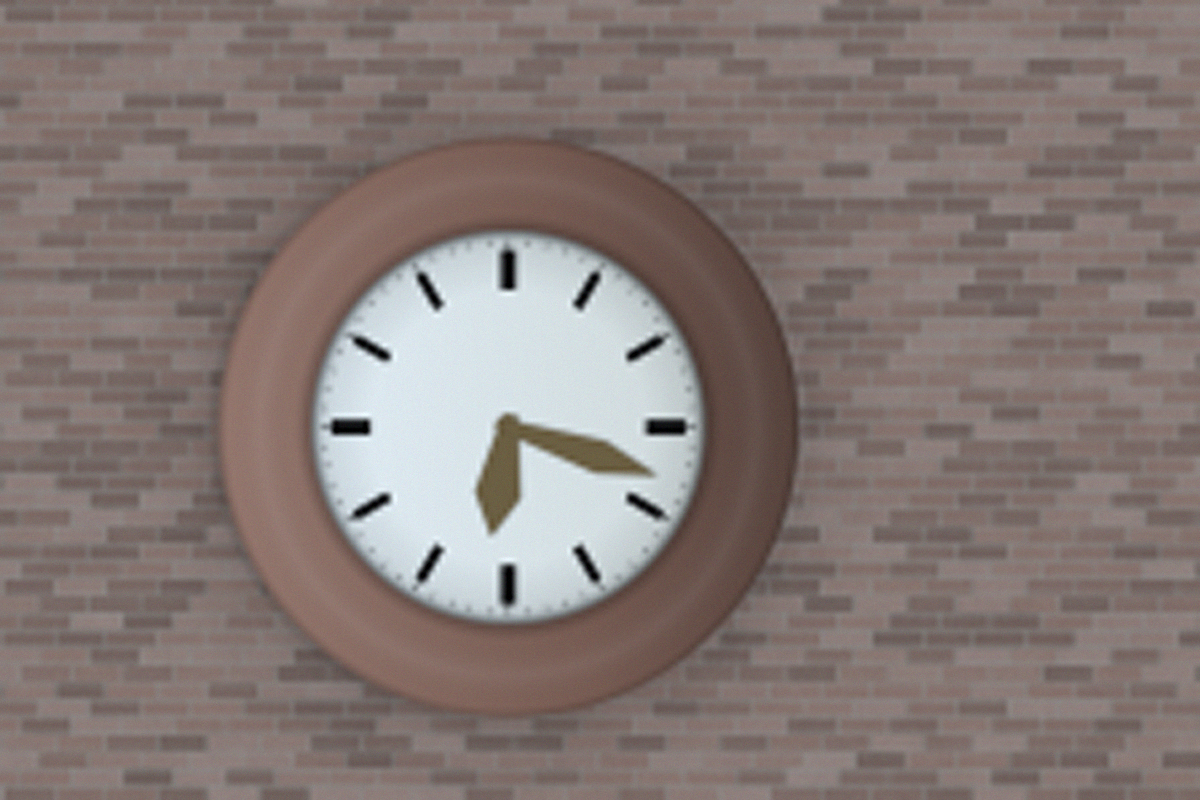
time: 6:18
